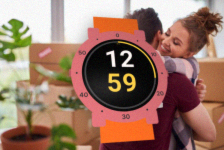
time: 12:59
